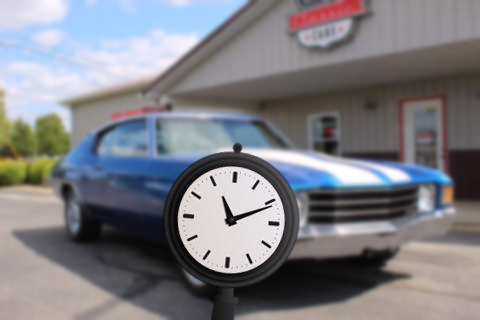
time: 11:11
